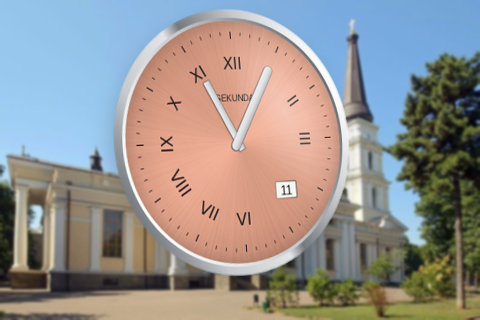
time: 11:05
